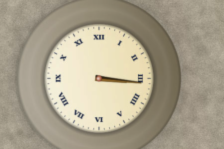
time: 3:16
